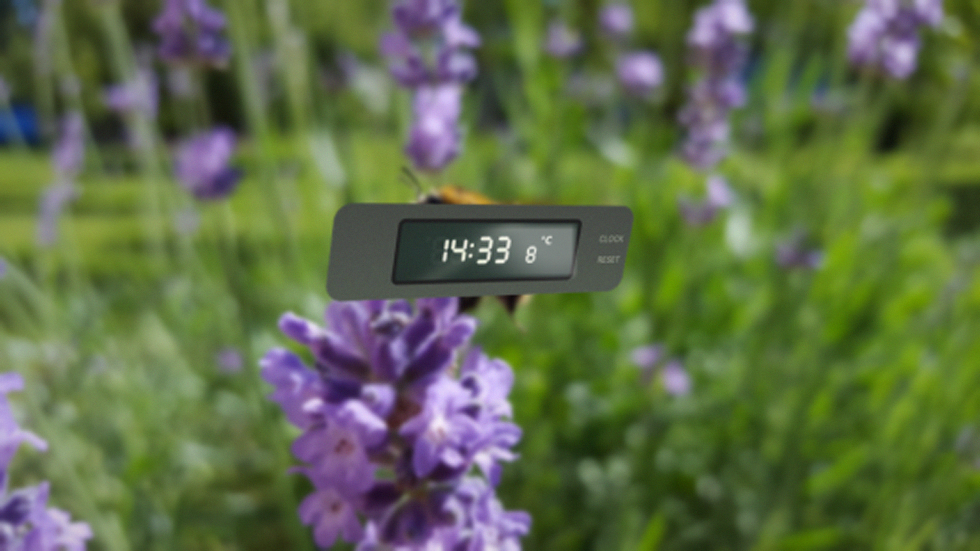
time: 14:33
